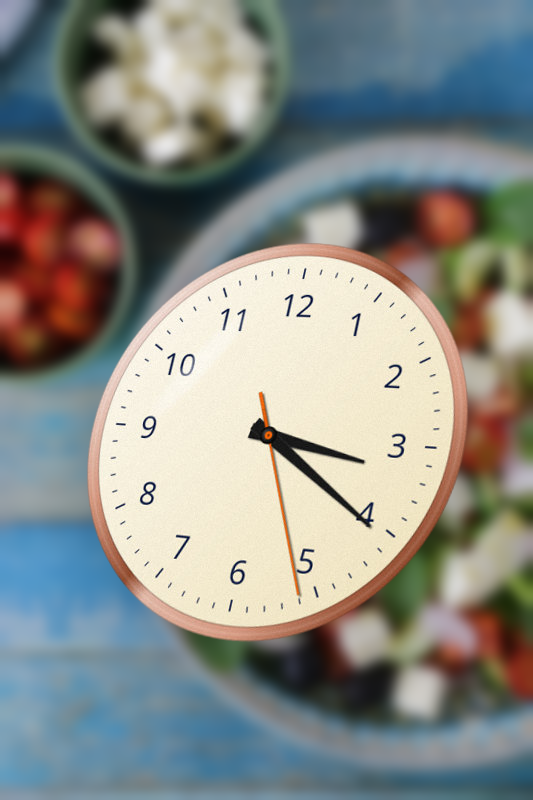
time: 3:20:26
